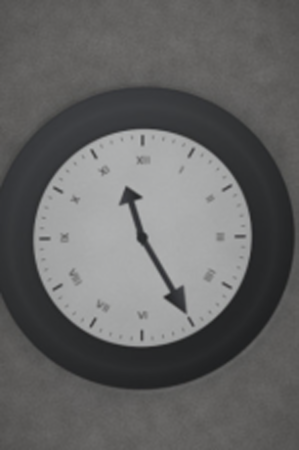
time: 11:25
